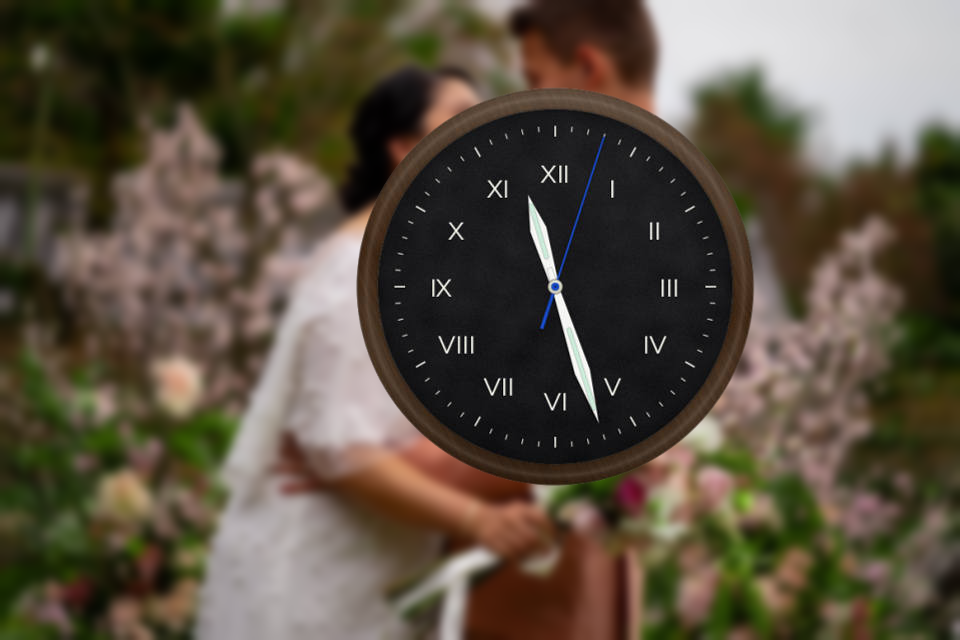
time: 11:27:03
